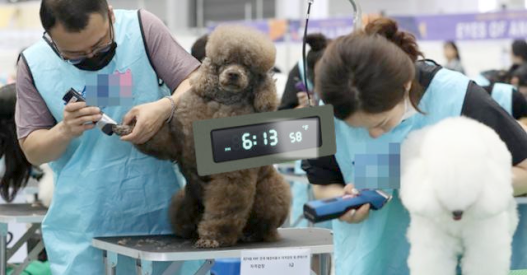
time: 6:13
